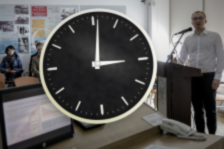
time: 3:01
